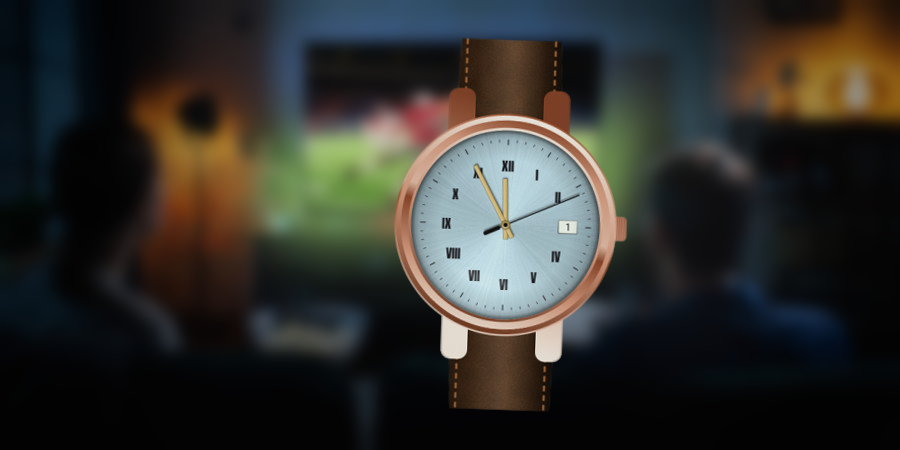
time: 11:55:11
